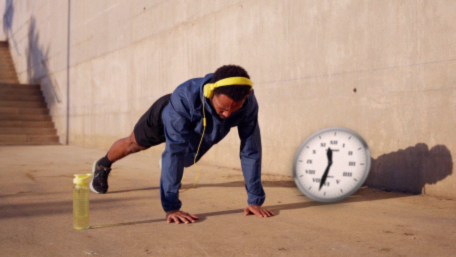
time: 11:32
